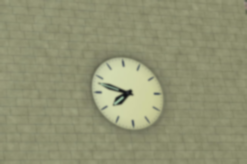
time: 7:48
